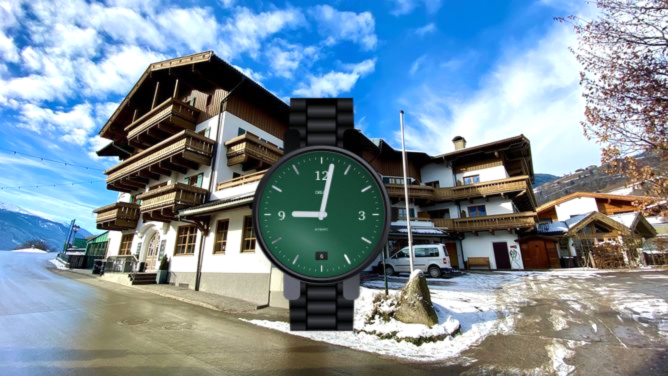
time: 9:02
